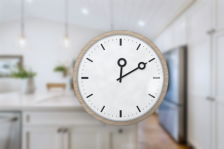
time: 12:10
